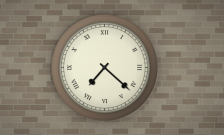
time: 7:22
